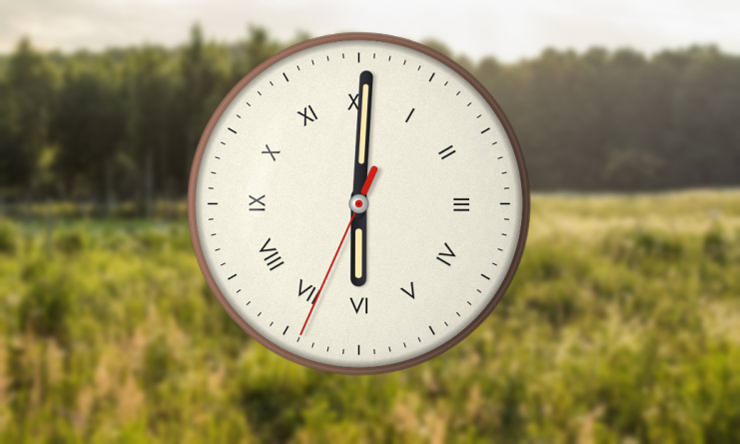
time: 6:00:34
